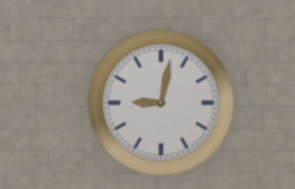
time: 9:02
